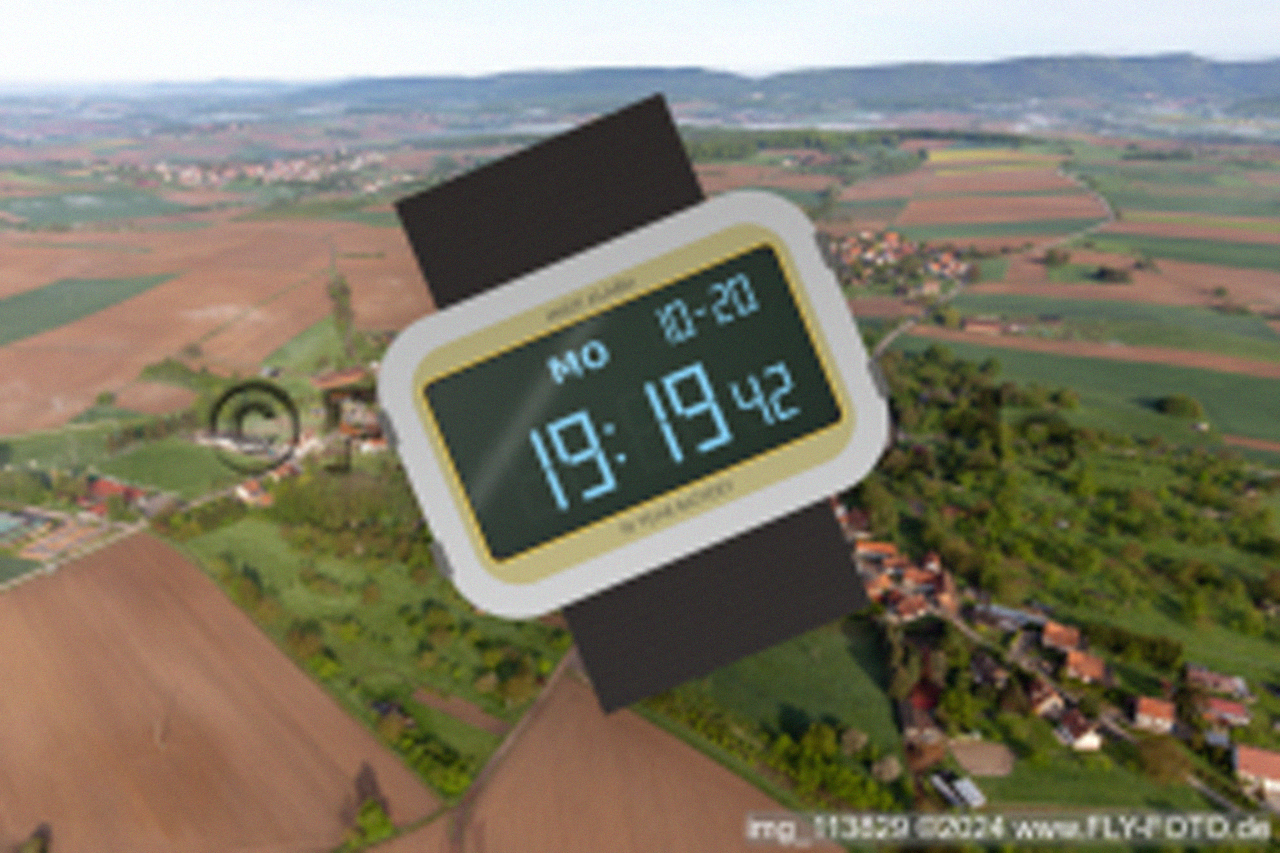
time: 19:19:42
